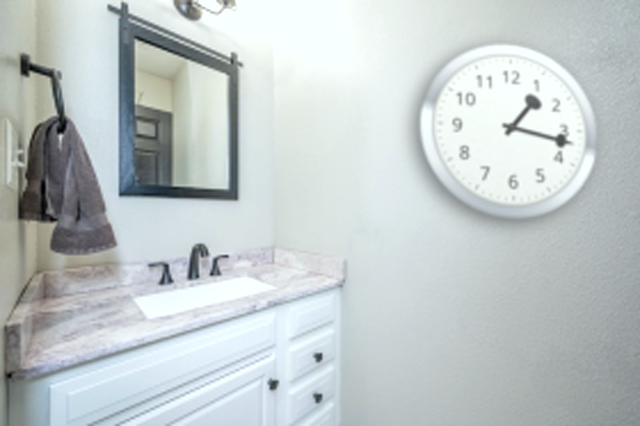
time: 1:17
